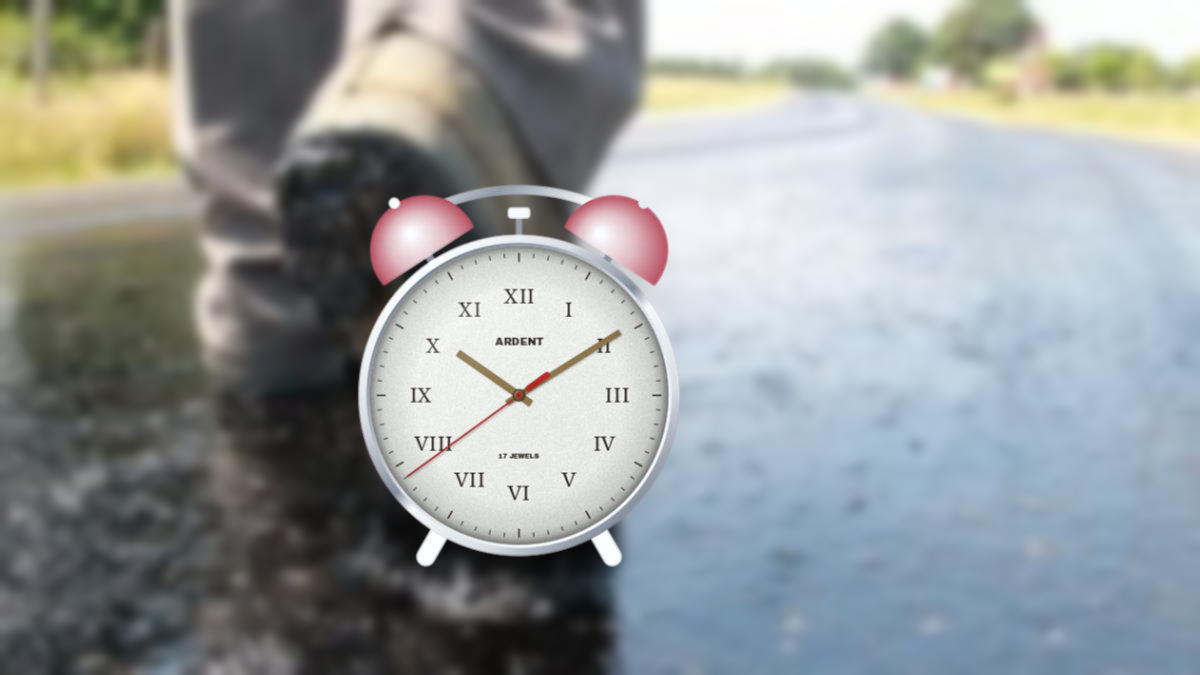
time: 10:09:39
